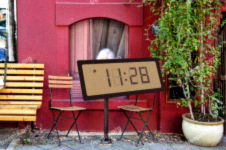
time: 11:28
